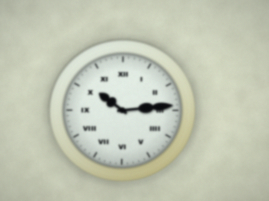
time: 10:14
